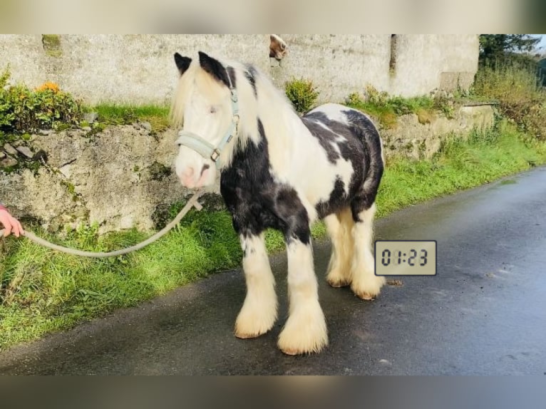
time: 1:23
